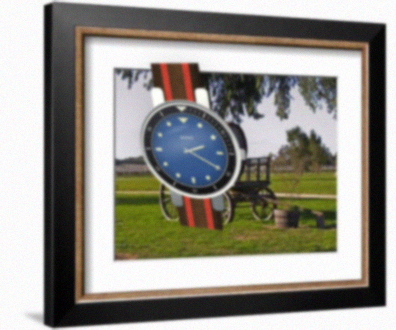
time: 2:20
